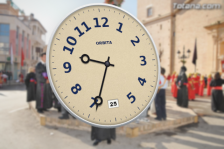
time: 9:34
